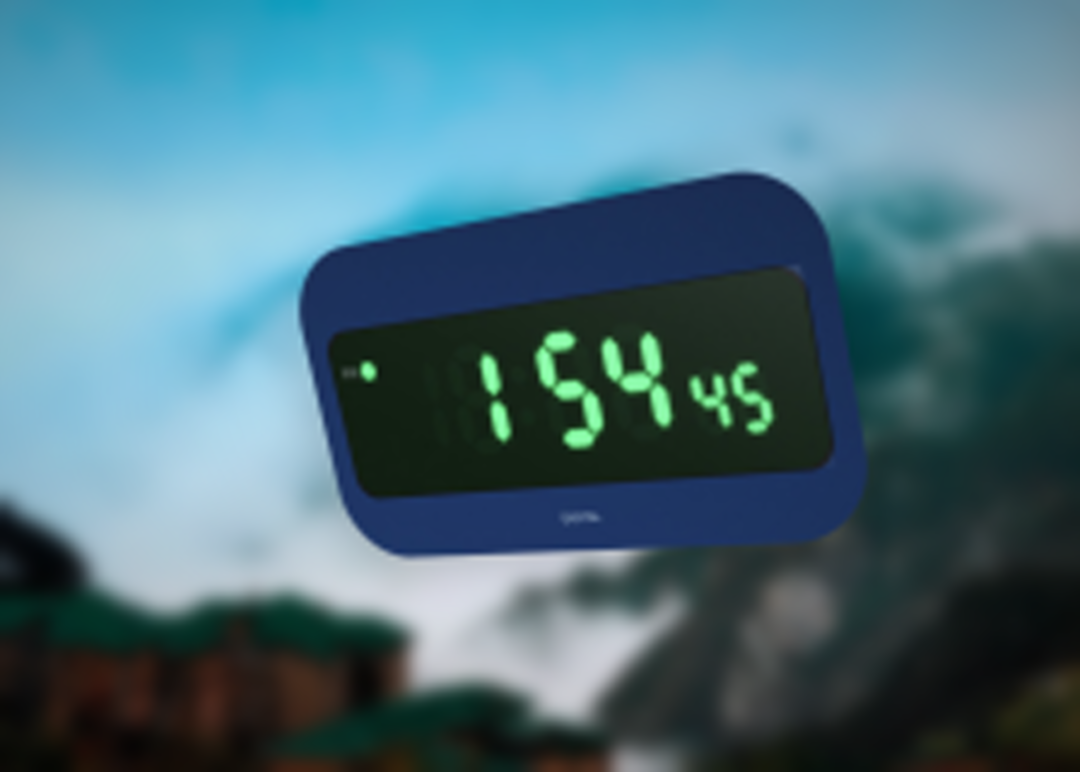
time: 1:54:45
